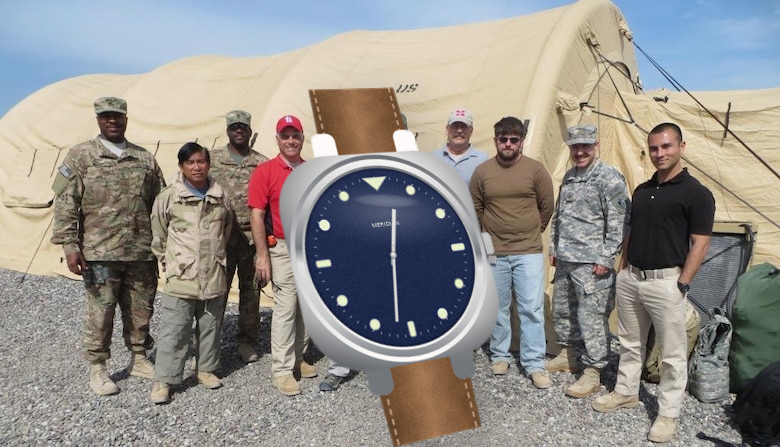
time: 12:32
